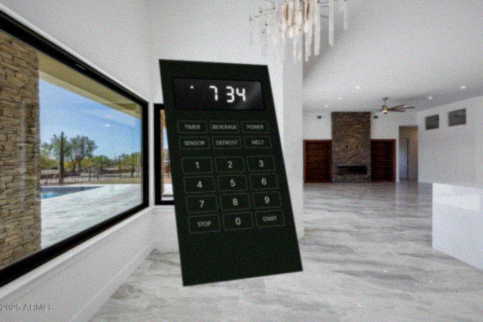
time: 7:34
